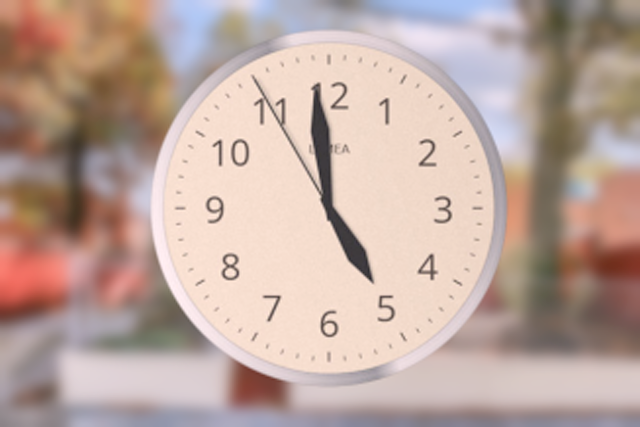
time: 4:58:55
